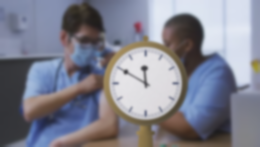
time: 11:50
